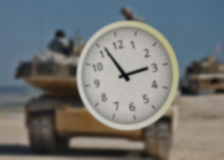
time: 2:56
